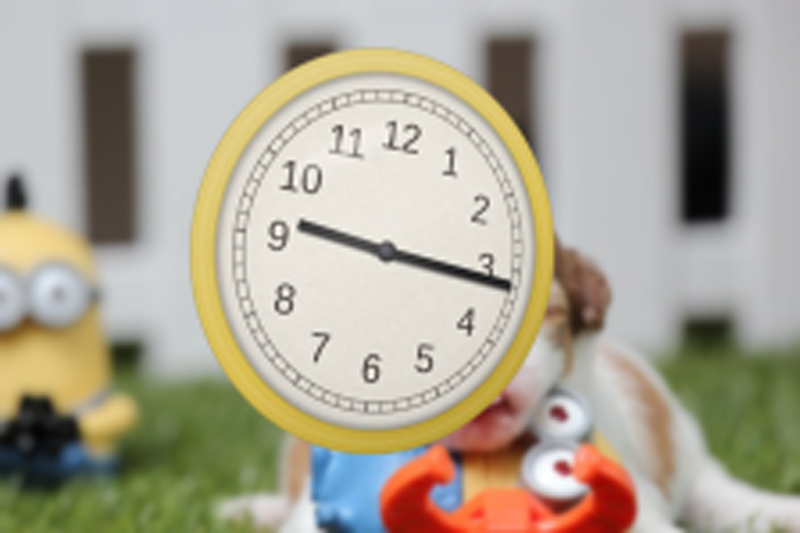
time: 9:16
